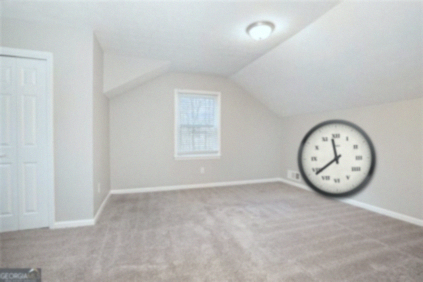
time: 11:39
